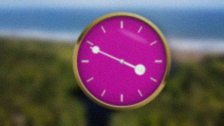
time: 3:49
